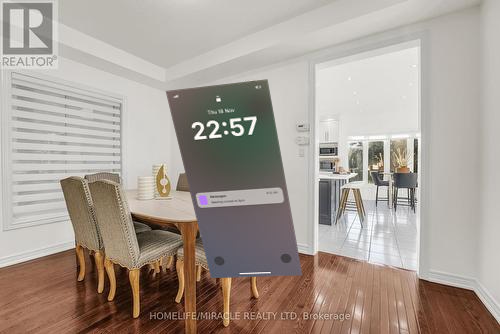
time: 22:57
